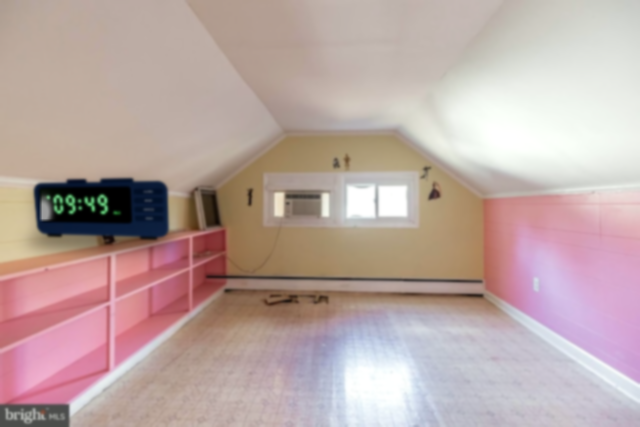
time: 9:49
